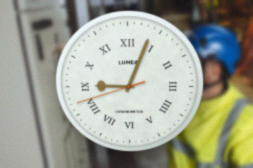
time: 9:03:42
